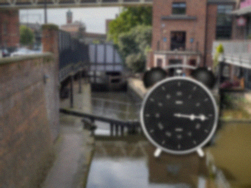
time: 3:16
